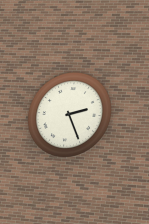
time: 2:25
